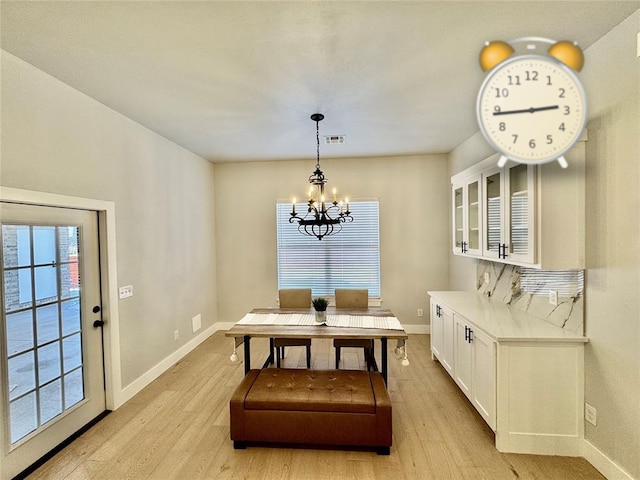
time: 2:44
